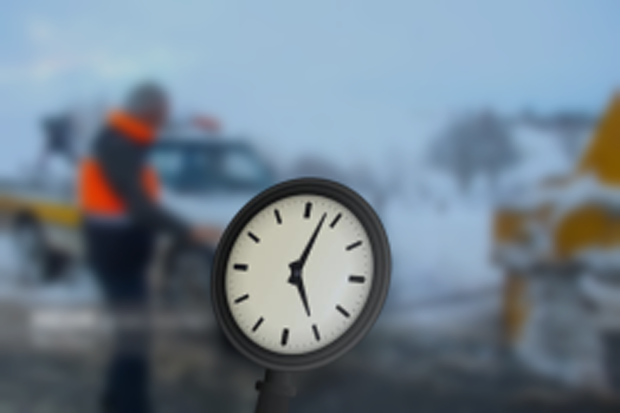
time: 5:03
